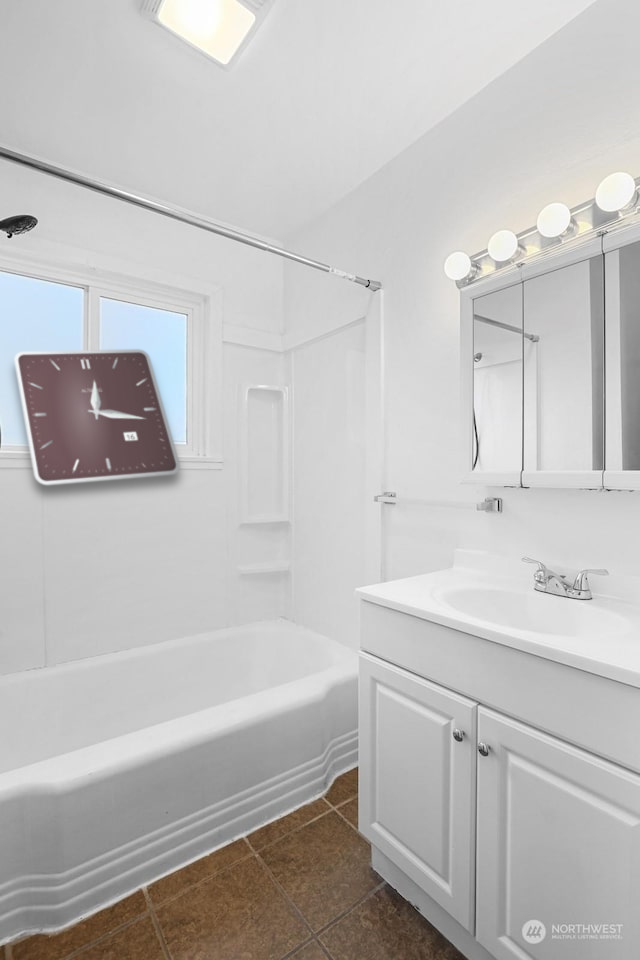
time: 12:17
